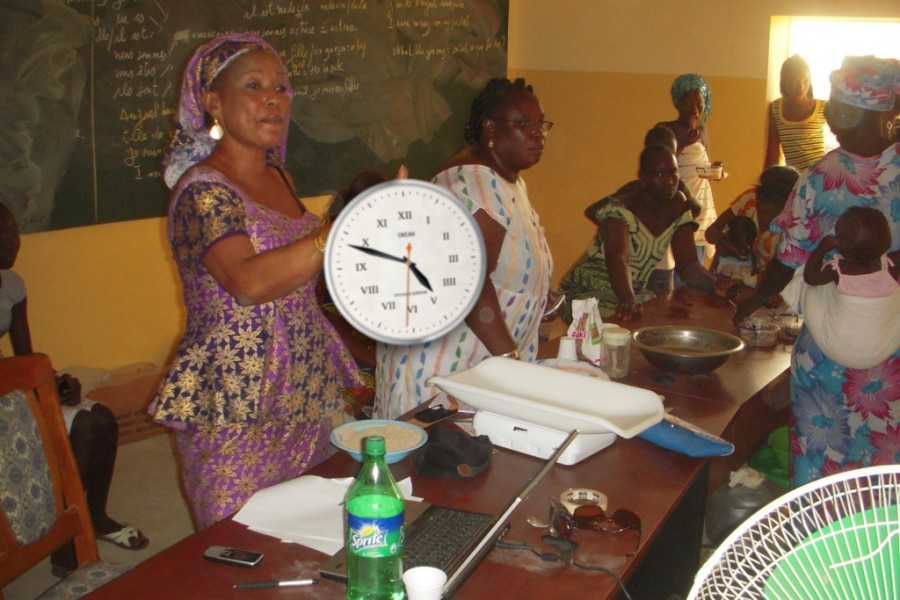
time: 4:48:31
